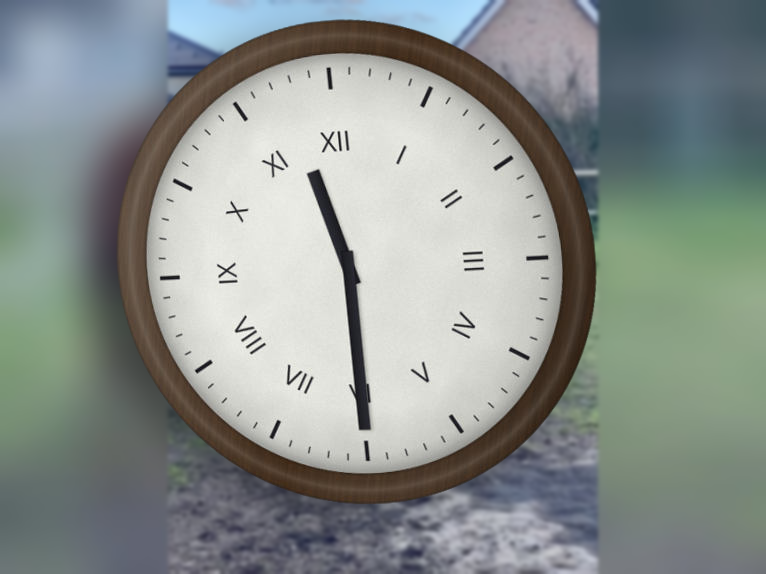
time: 11:30
